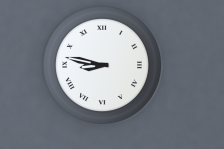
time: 8:47
